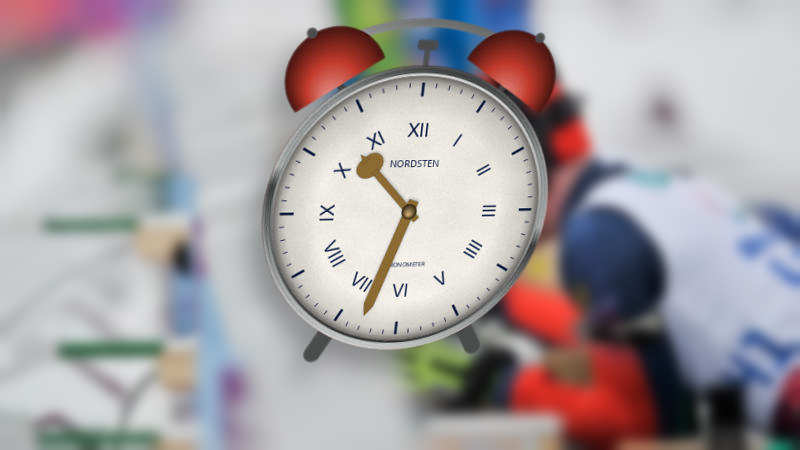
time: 10:33
